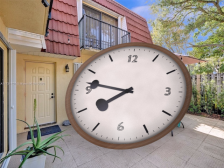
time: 7:47
